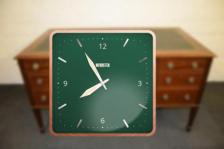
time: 7:55
